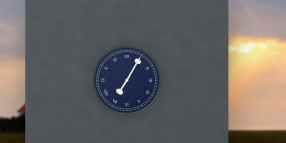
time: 7:05
